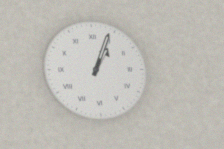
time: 1:04
